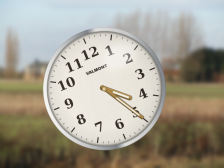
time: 4:25
